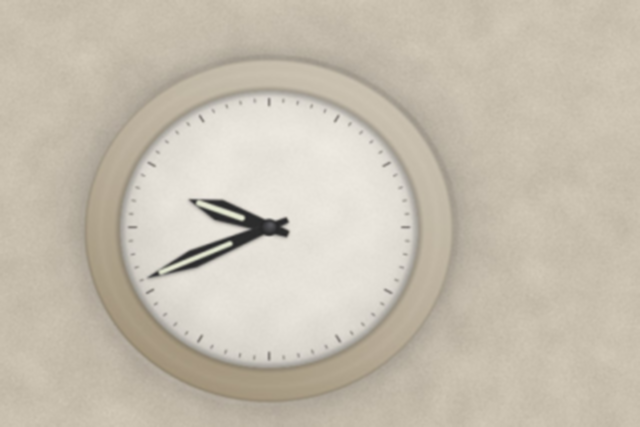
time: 9:41
